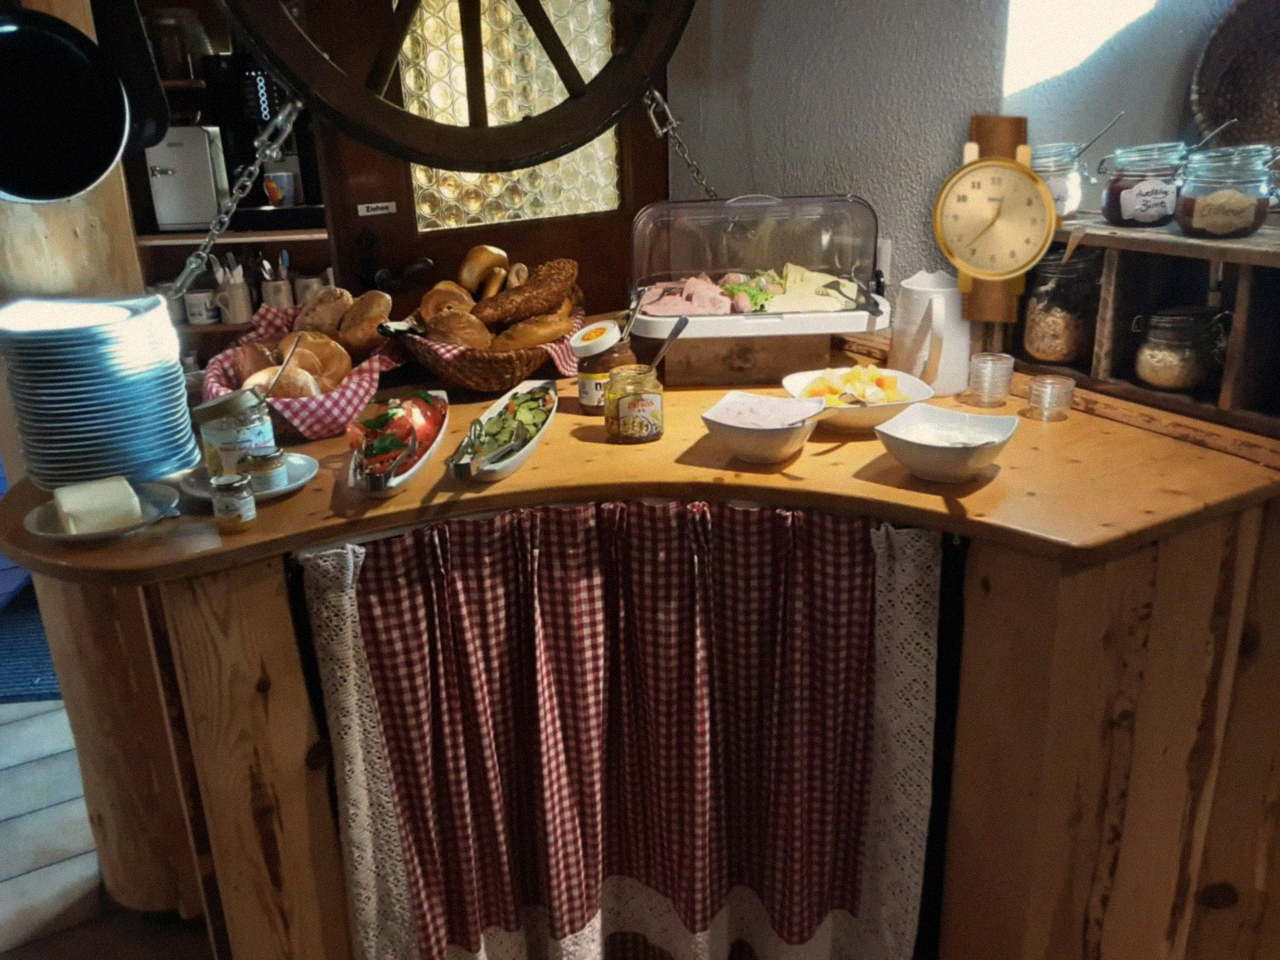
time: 12:37
